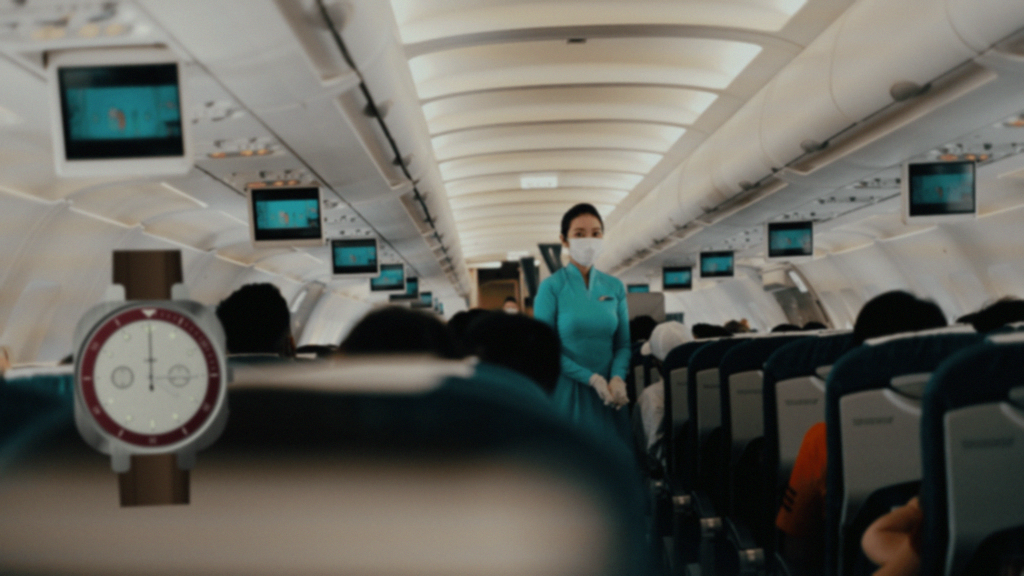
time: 4:15
